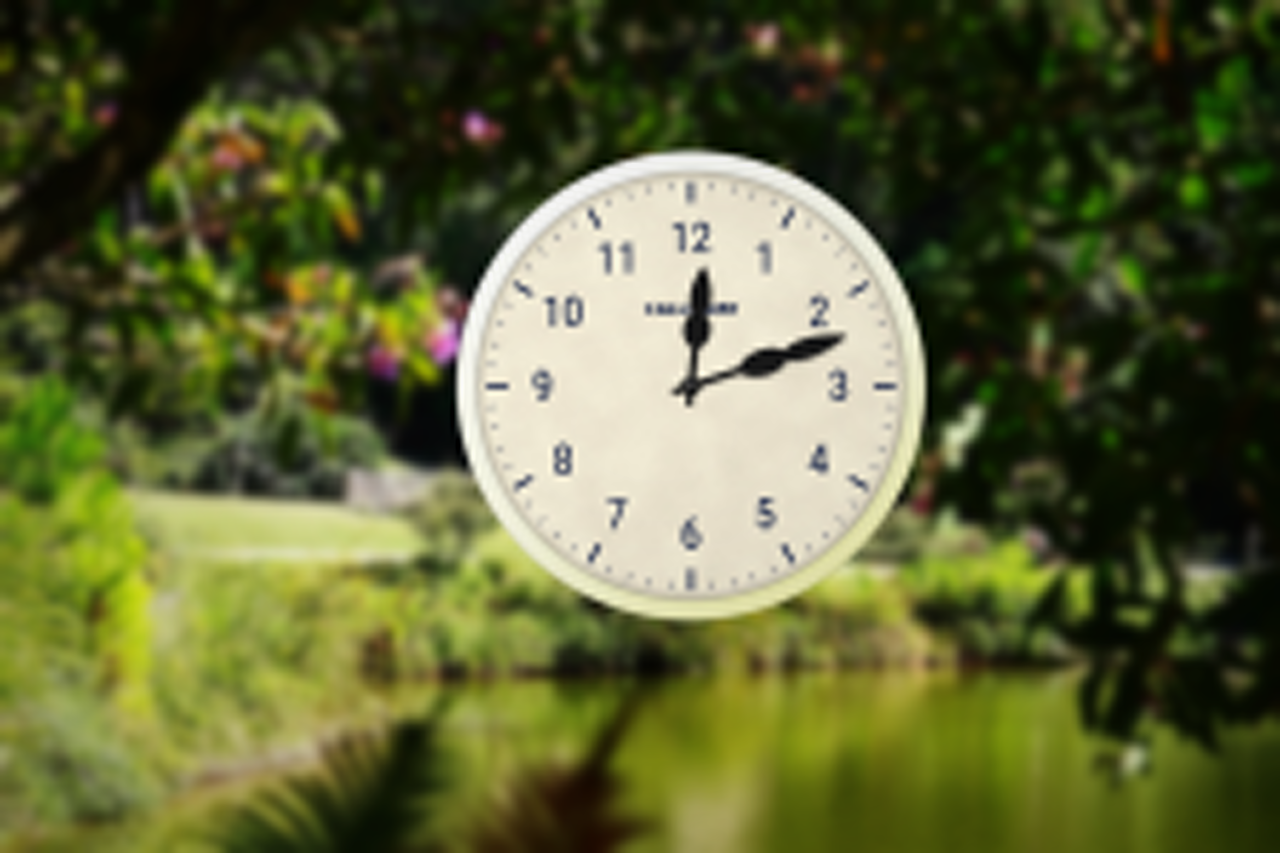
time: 12:12
